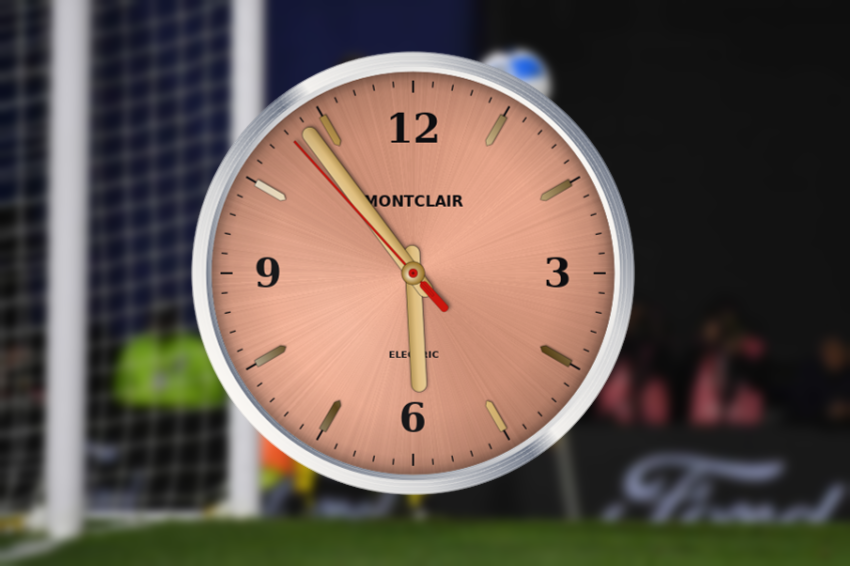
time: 5:53:53
